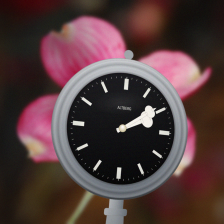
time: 2:09
